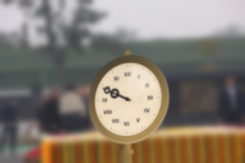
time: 9:49
